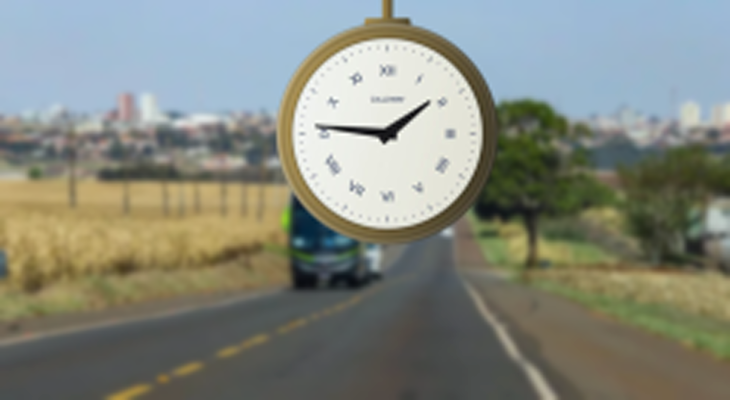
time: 1:46
